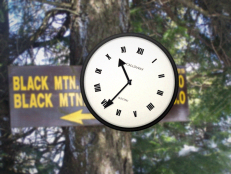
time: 10:34
